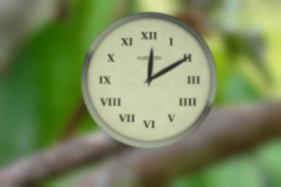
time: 12:10
